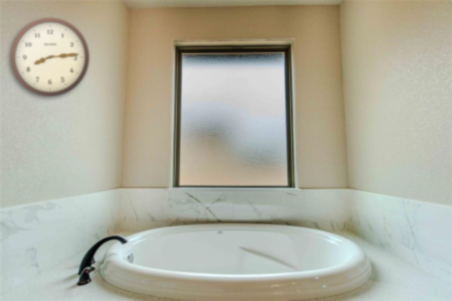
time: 8:14
